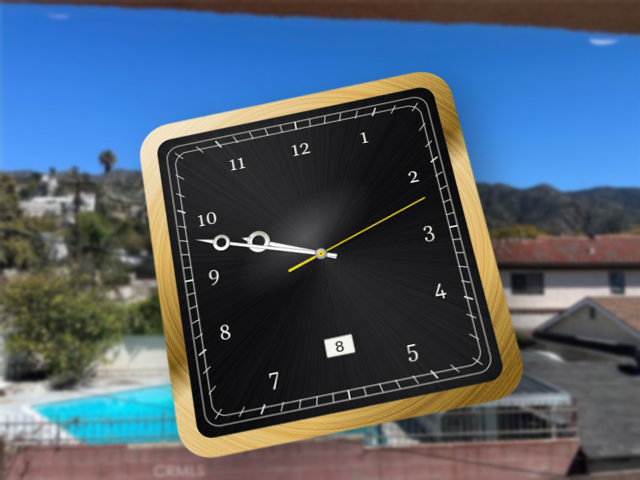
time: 9:48:12
